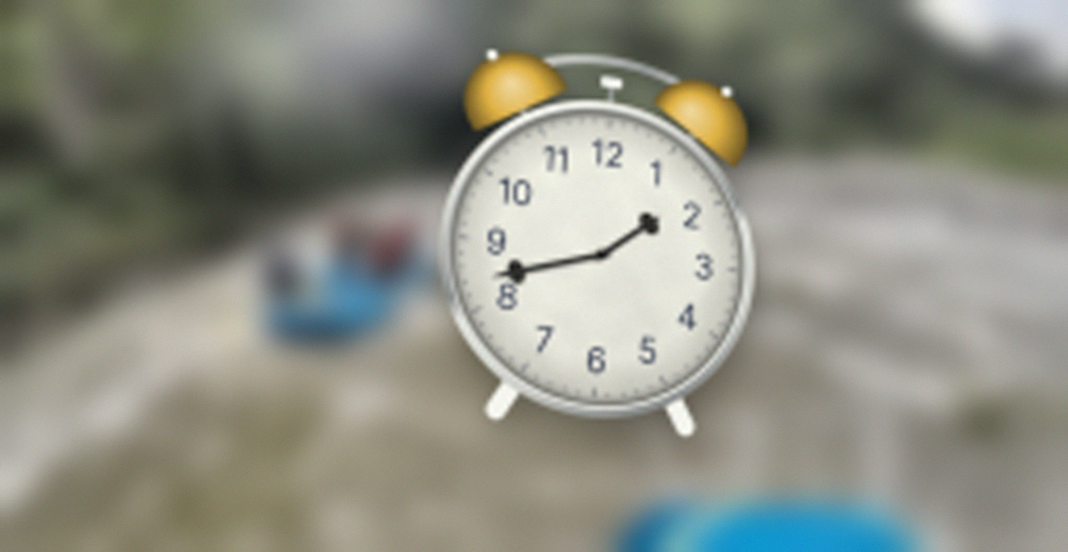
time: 1:42
